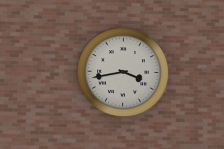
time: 3:43
